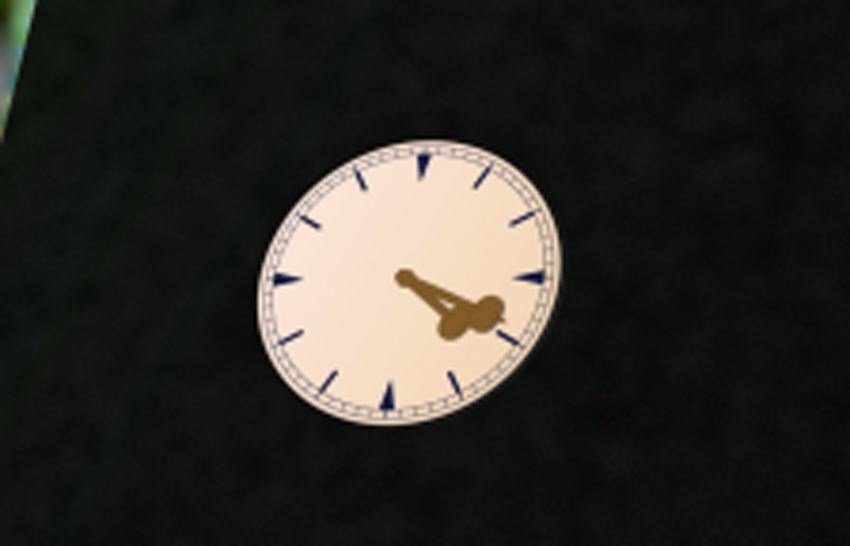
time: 4:19
